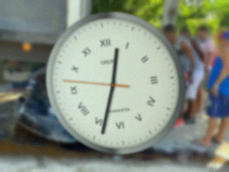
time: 12:33:47
